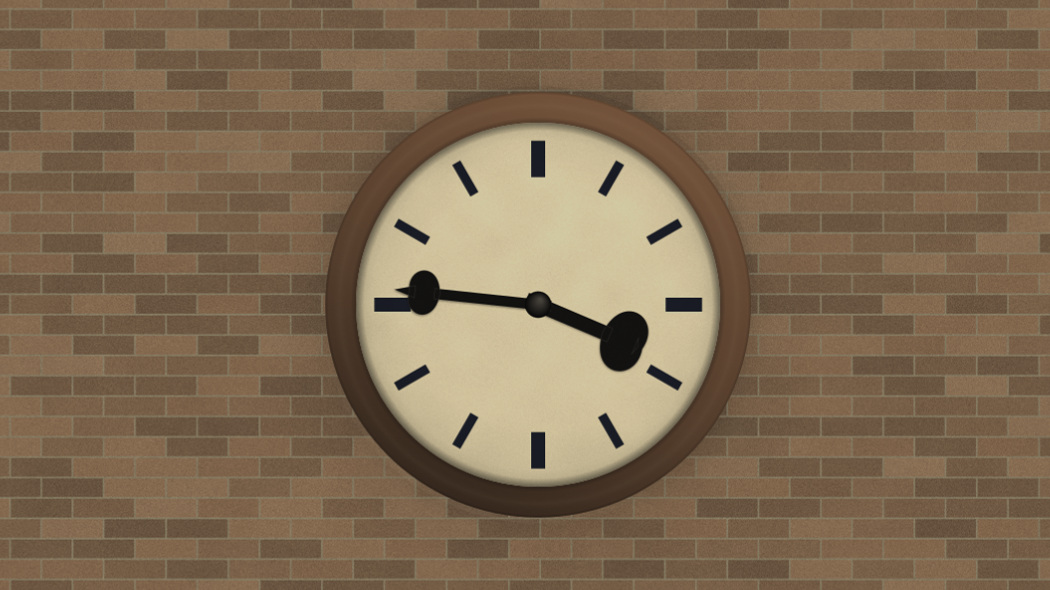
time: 3:46
